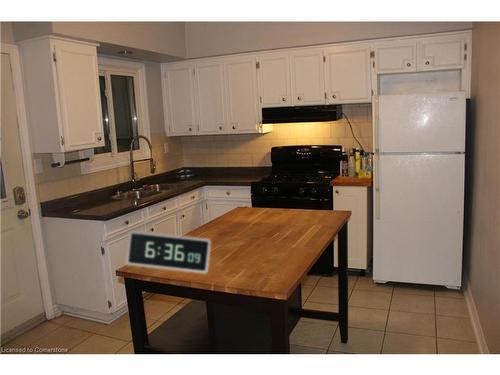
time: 6:36
